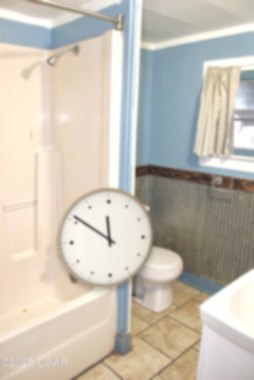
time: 11:51
